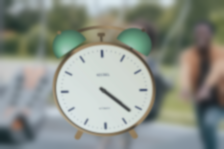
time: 4:22
